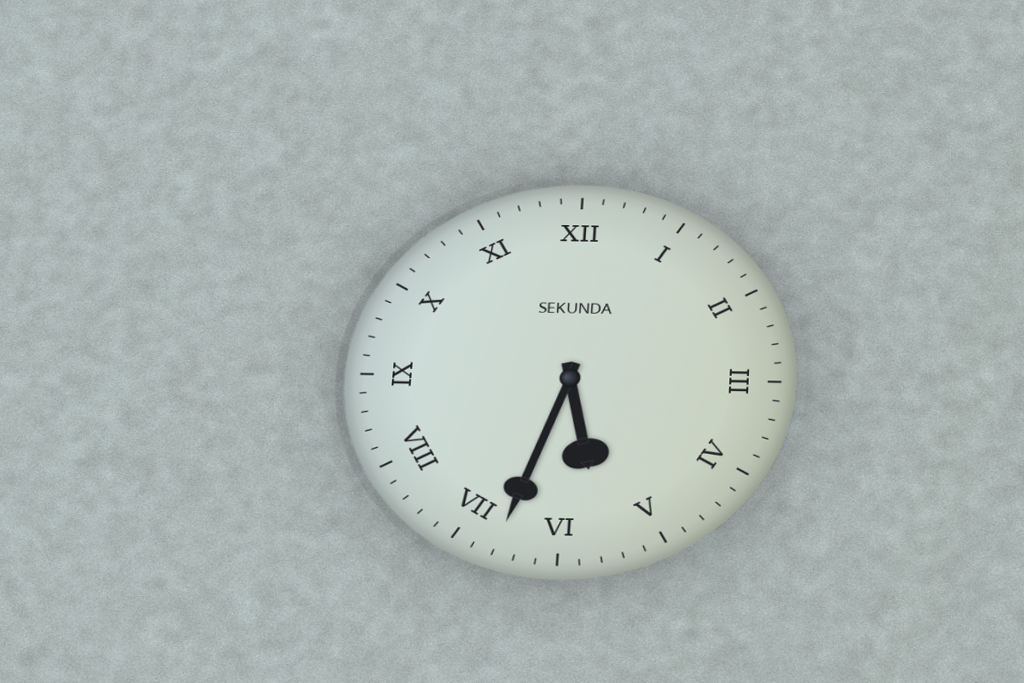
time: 5:33
